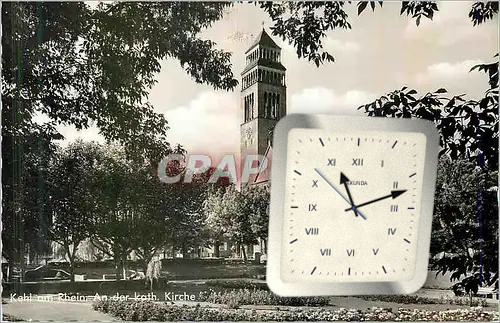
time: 11:11:52
